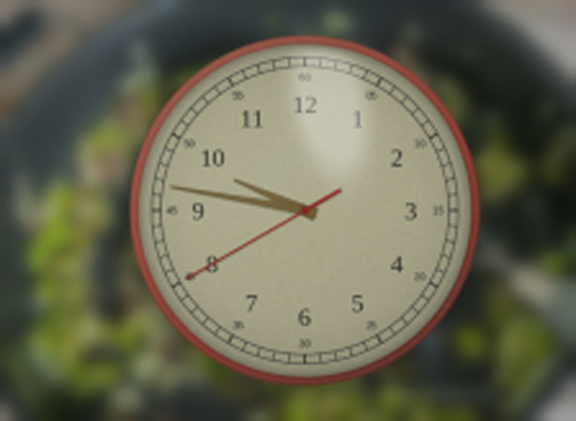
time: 9:46:40
